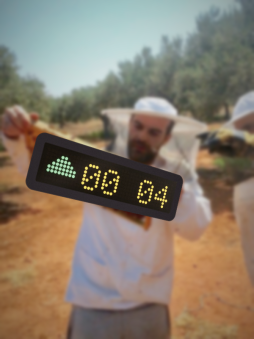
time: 0:04
